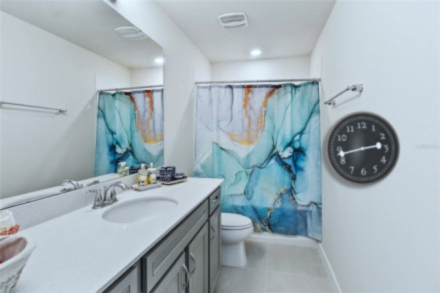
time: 2:43
